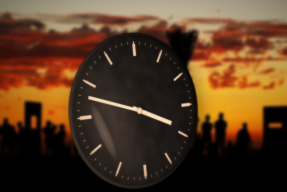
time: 3:48
